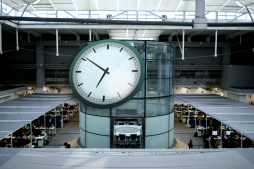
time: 6:51
